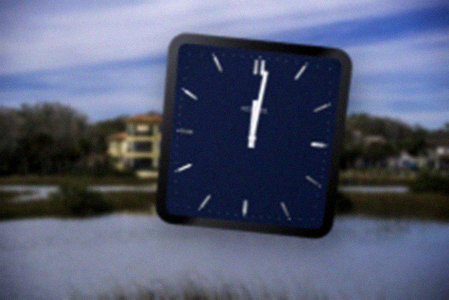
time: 12:01
